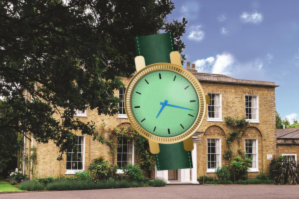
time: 7:18
